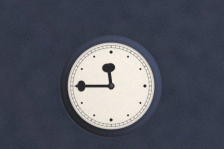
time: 11:45
